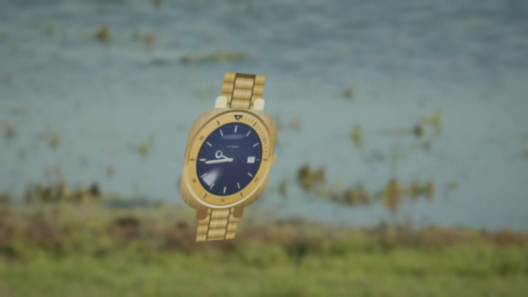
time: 9:44
